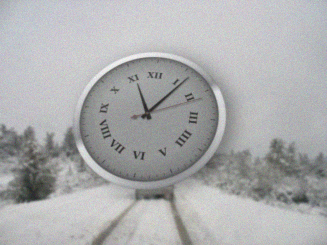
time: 11:06:11
